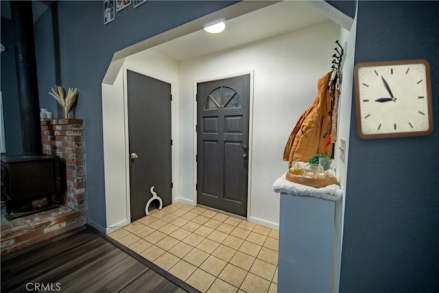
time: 8:56
